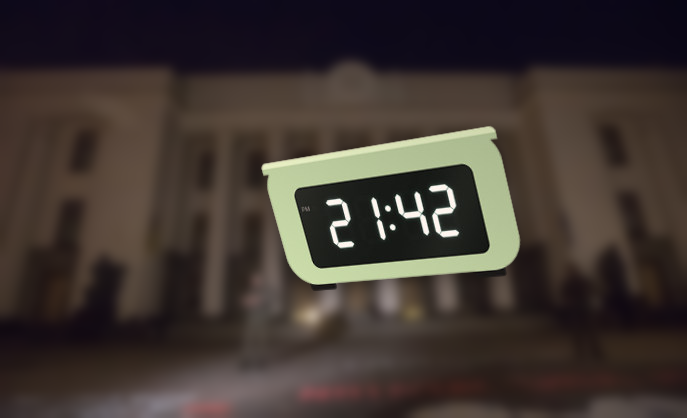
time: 21:42
